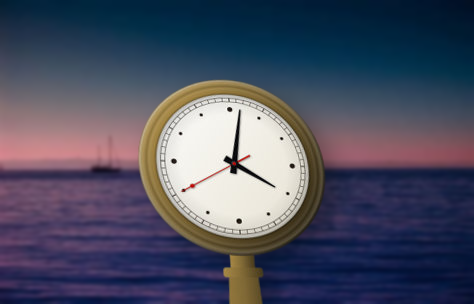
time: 4:01:40
